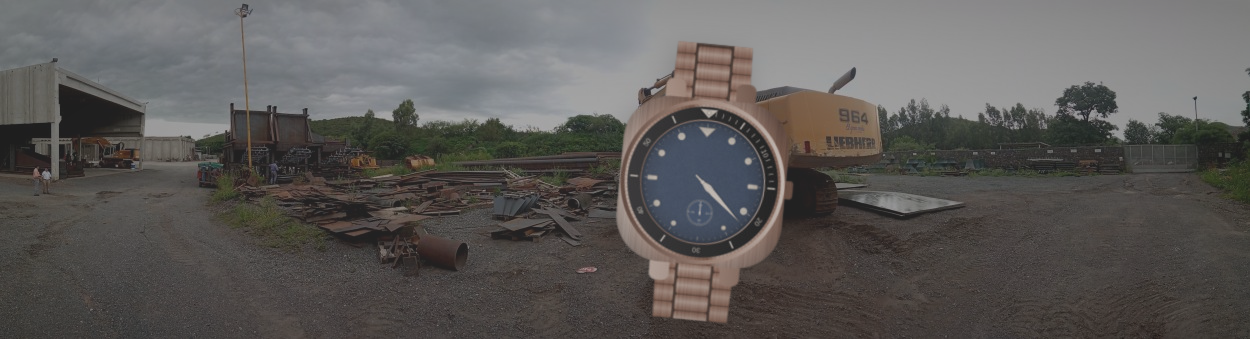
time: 4:22
